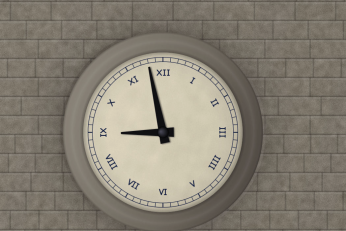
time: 8:58
